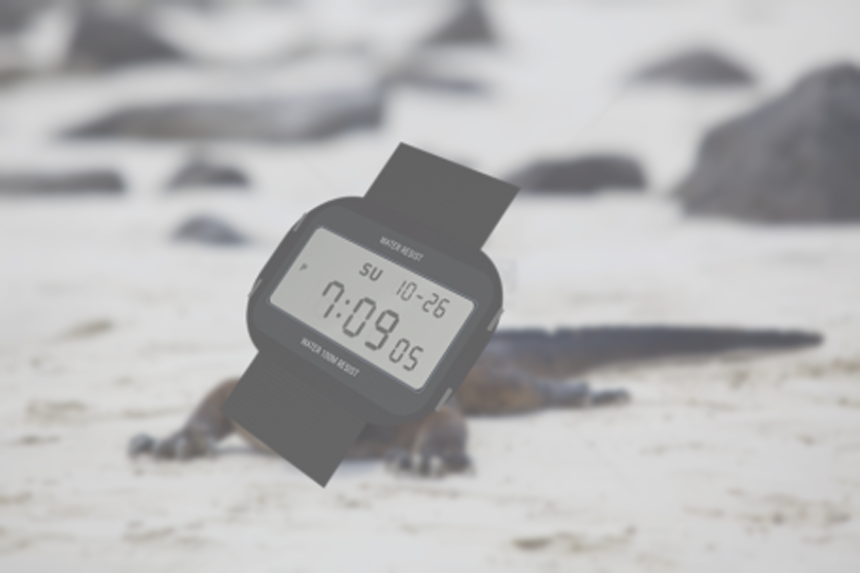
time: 7:09:05
